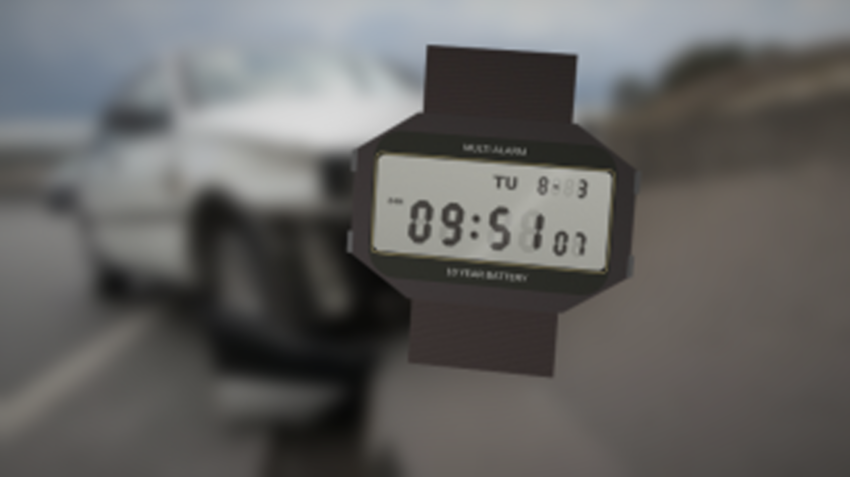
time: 9:51:07
